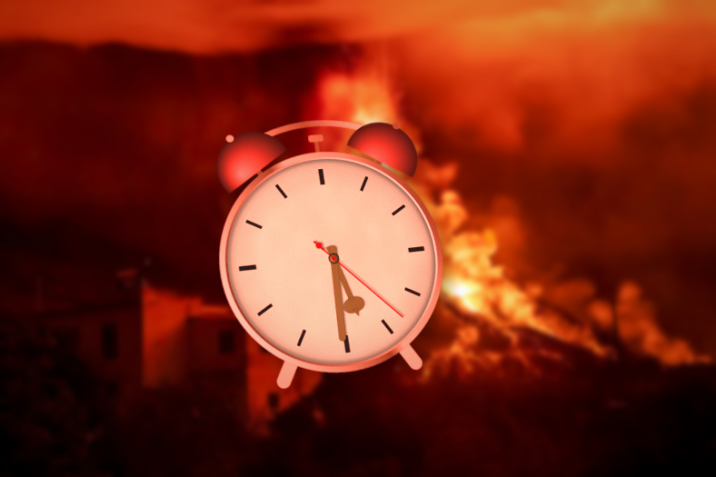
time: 5:30:23
